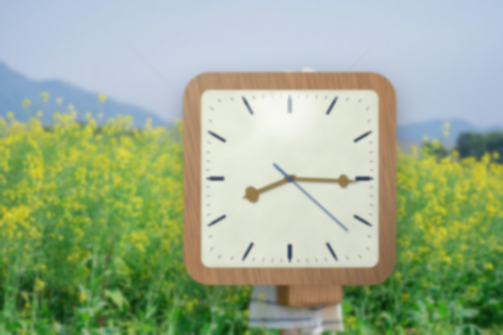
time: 8:15:22
